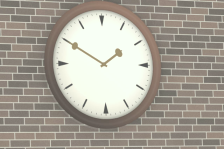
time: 1:50
